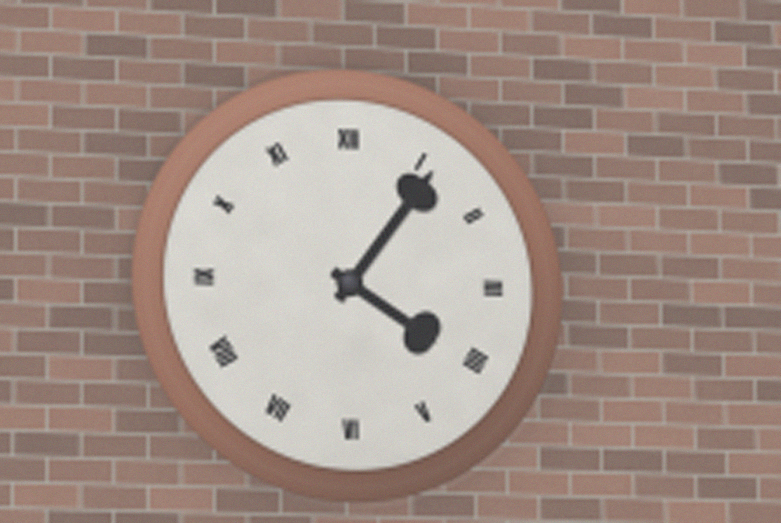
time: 4:06
